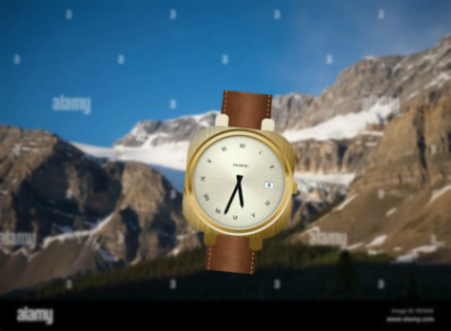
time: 5:33
